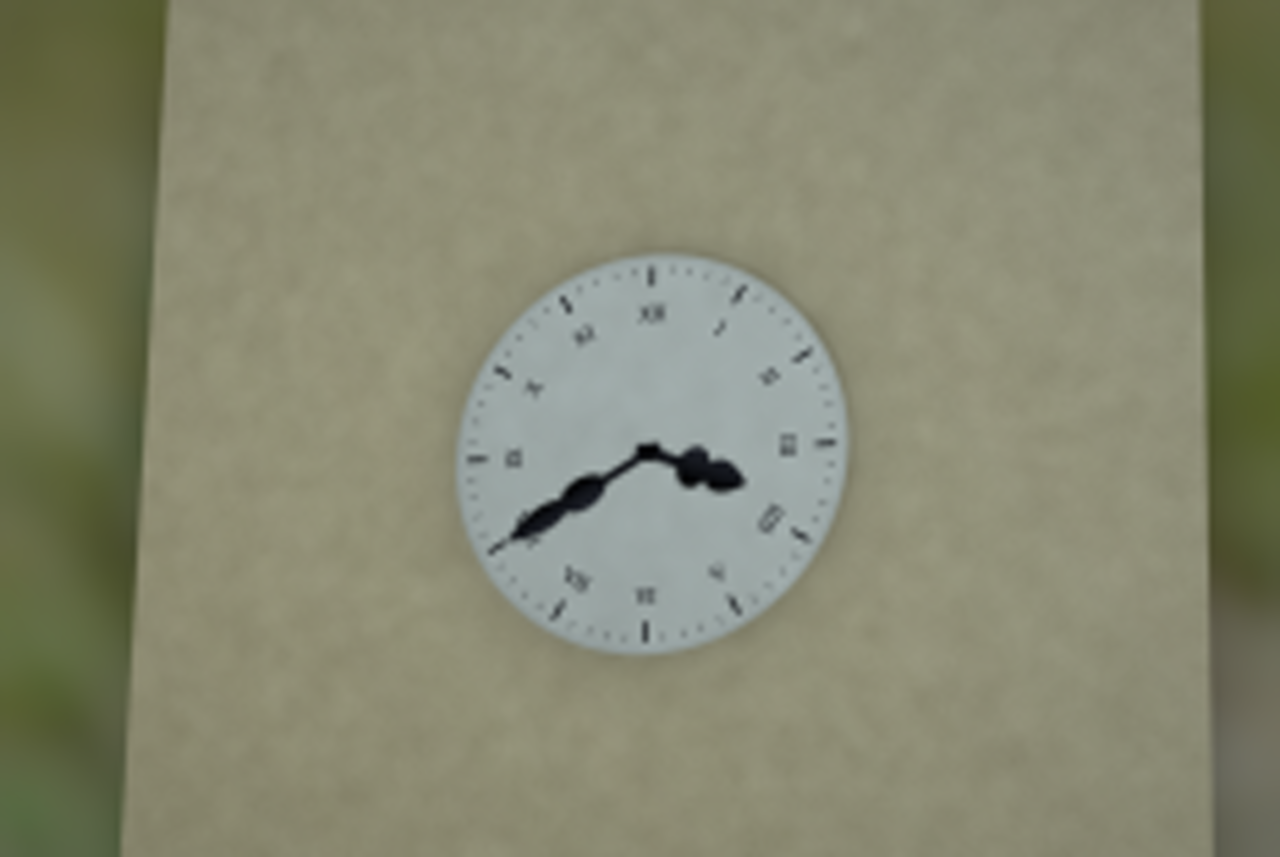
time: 3:40
